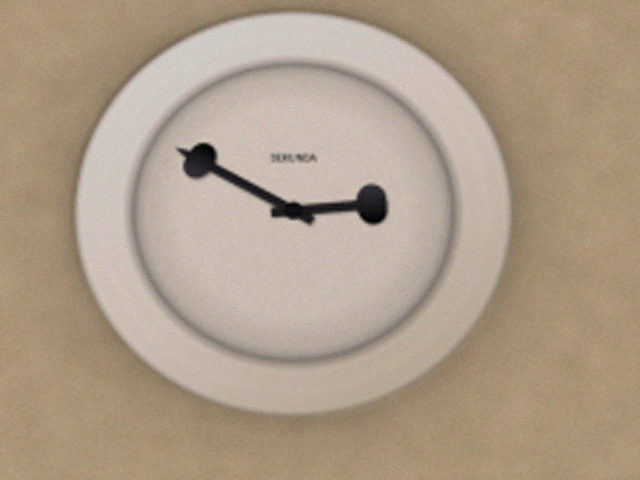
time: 2:50
